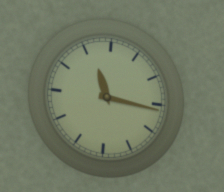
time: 11:16
